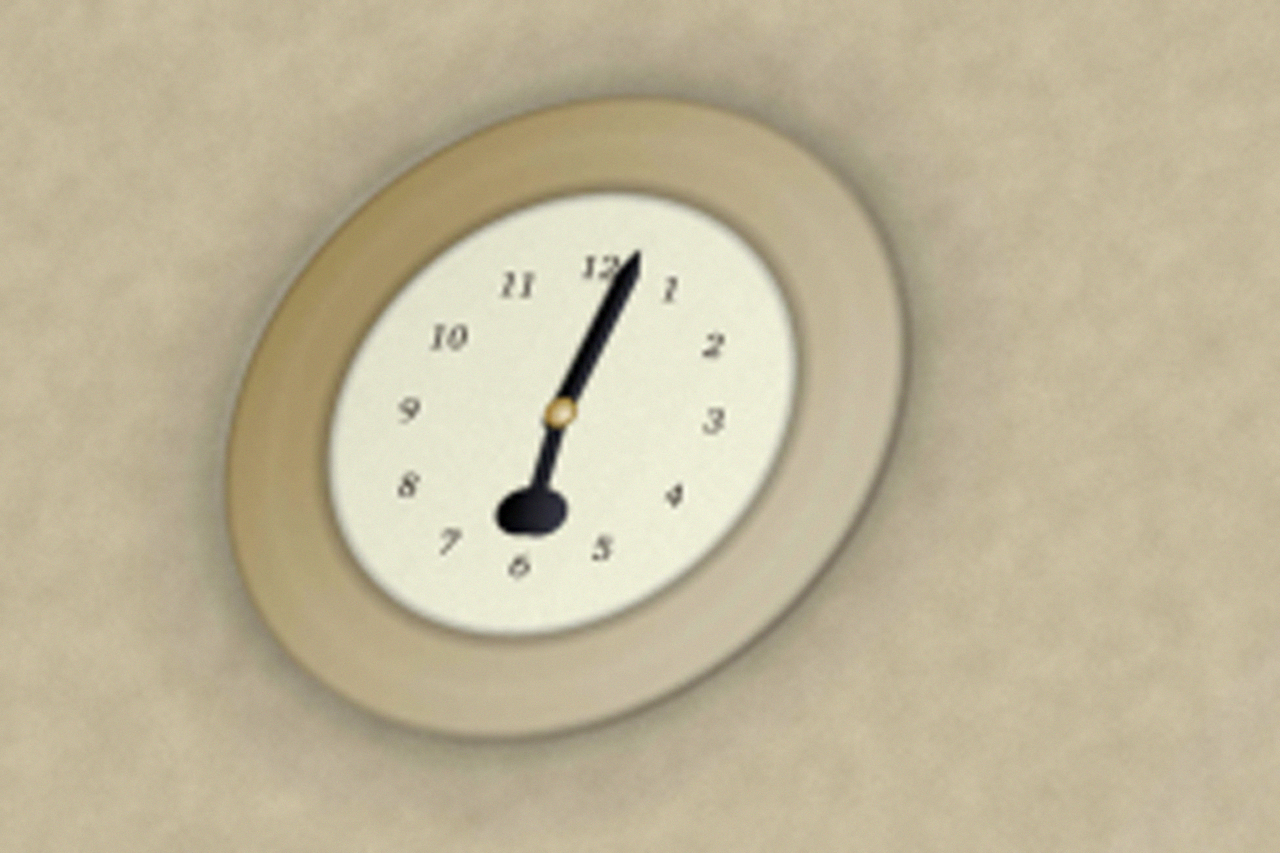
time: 6:02
